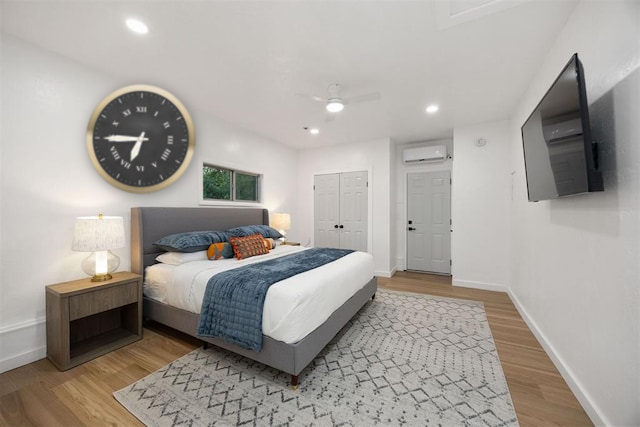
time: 6:45
